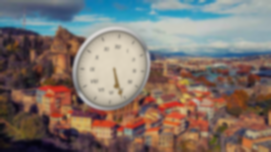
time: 5:26
